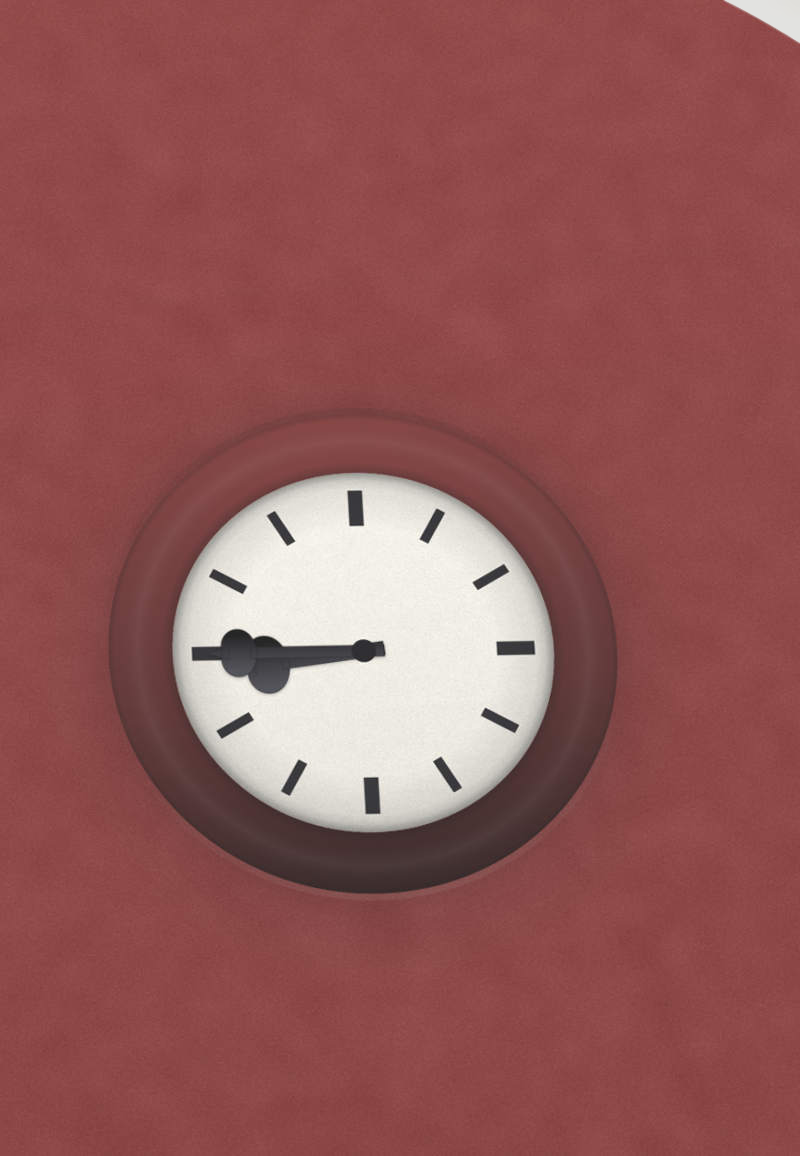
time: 8:45
